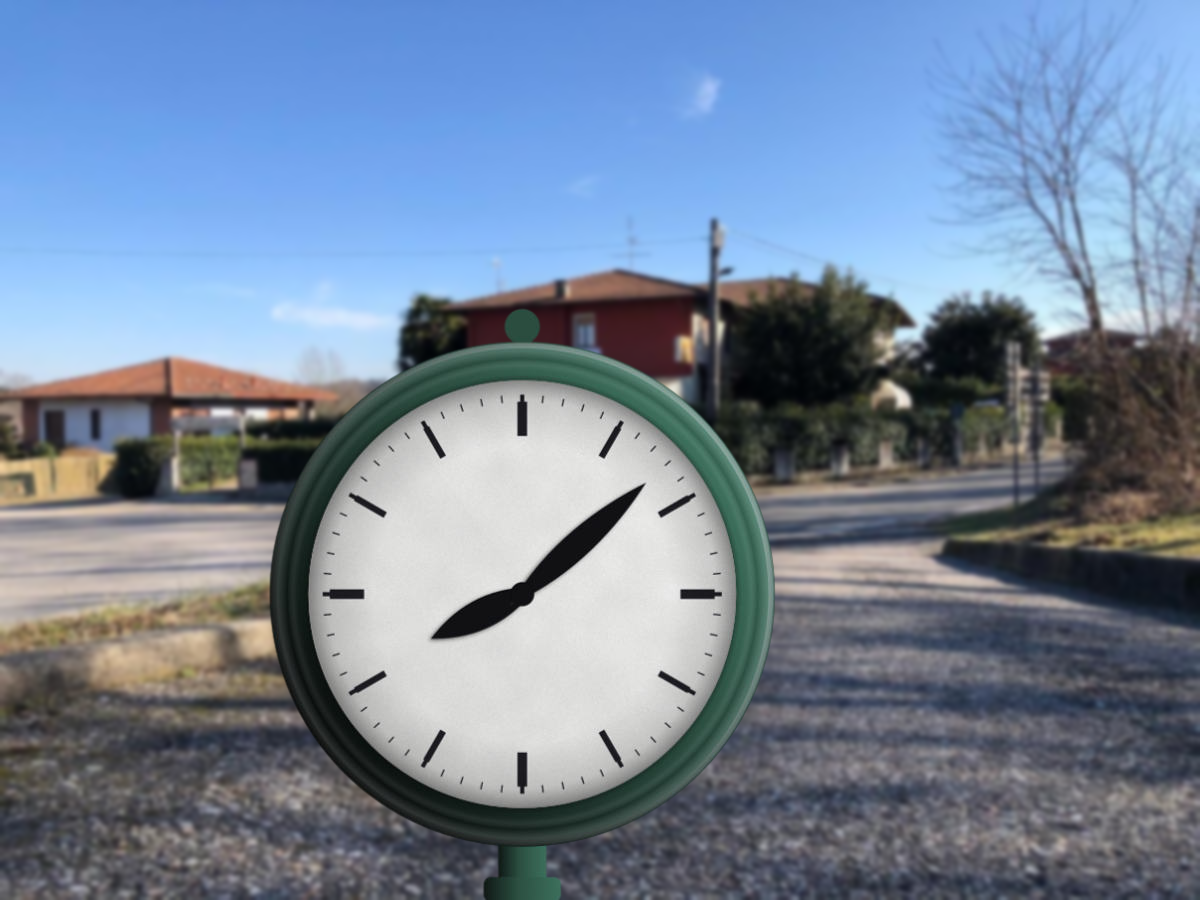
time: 8:08
